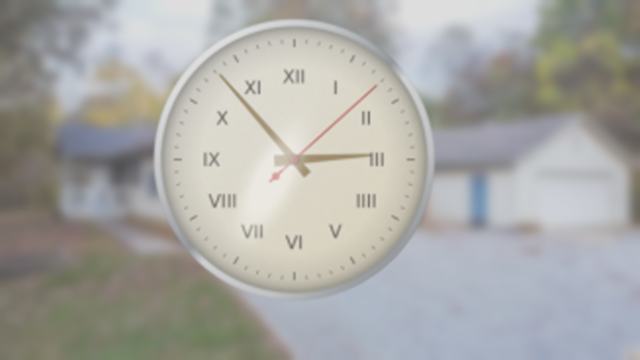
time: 2:53:08
